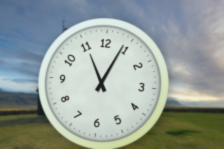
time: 11:04
